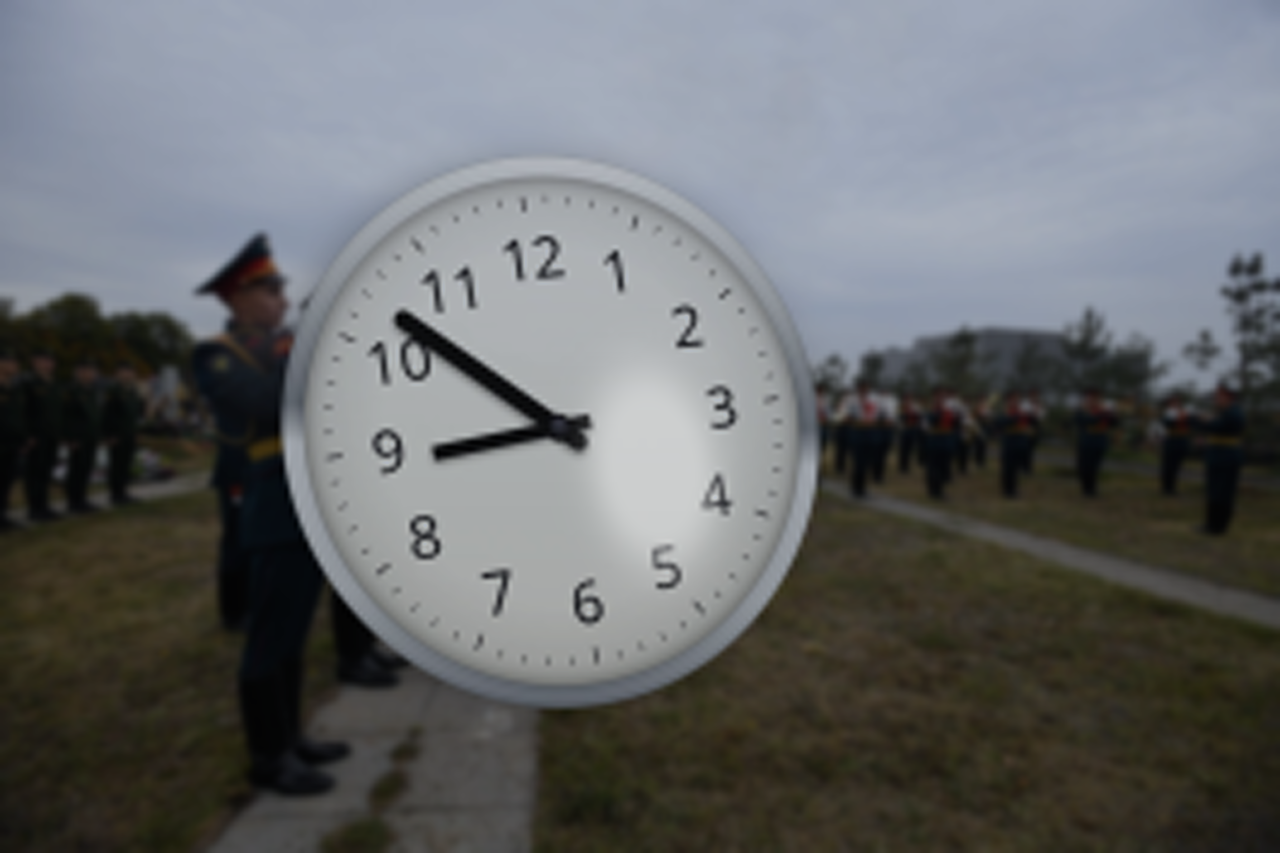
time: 8:52
